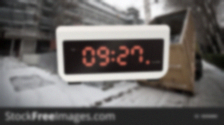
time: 9:27
